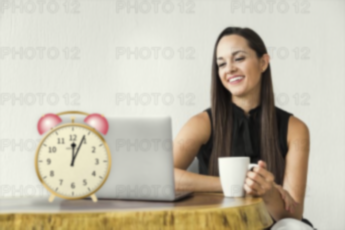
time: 12:04
